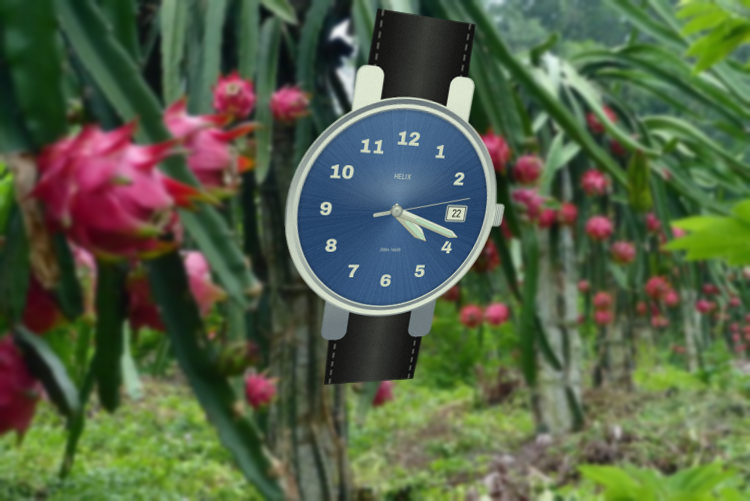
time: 4:18:13
